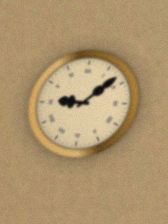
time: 9:08
